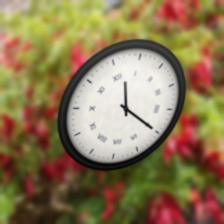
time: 12:25
